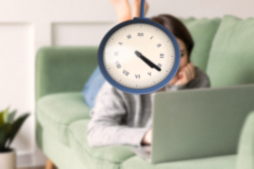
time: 4:21
